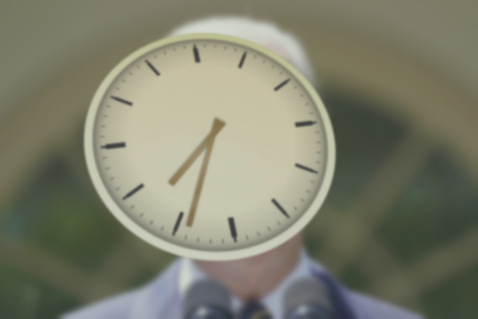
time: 7:34
